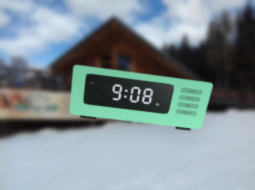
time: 9:08
